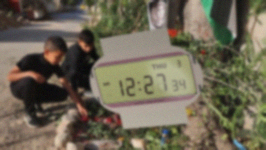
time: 12:27
